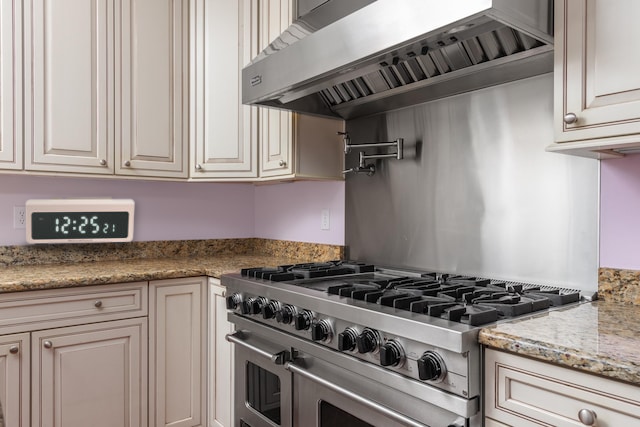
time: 12:25:21
